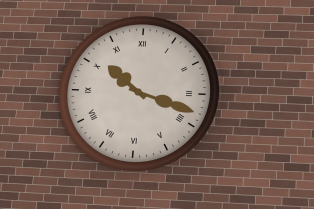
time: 10:18
